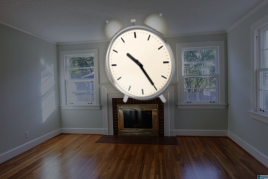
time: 10:25
